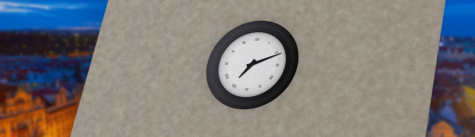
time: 7:11
